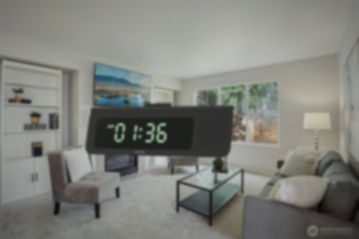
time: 1:36
